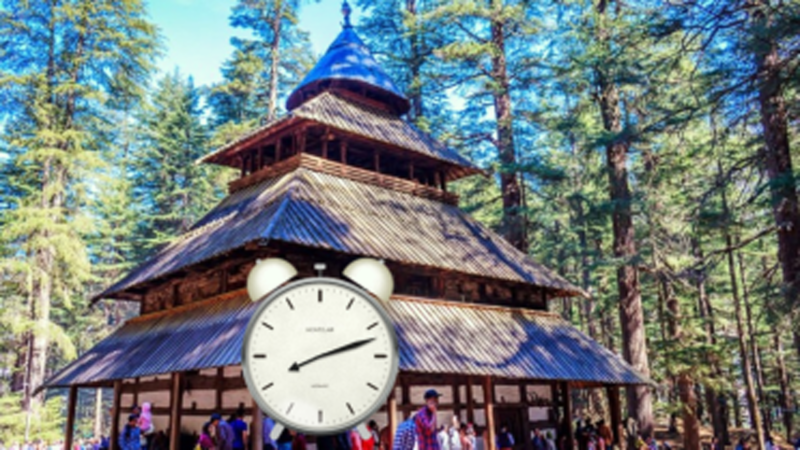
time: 8:12
